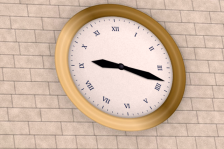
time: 9:18
